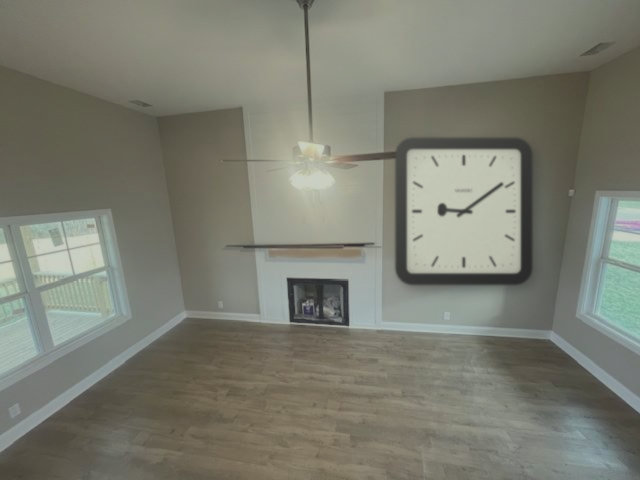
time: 9:09
